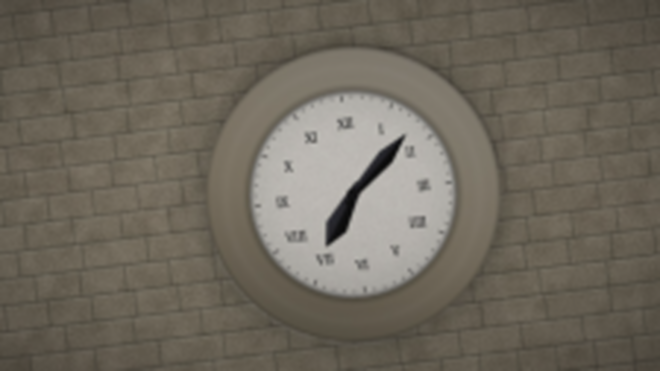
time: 7:08
